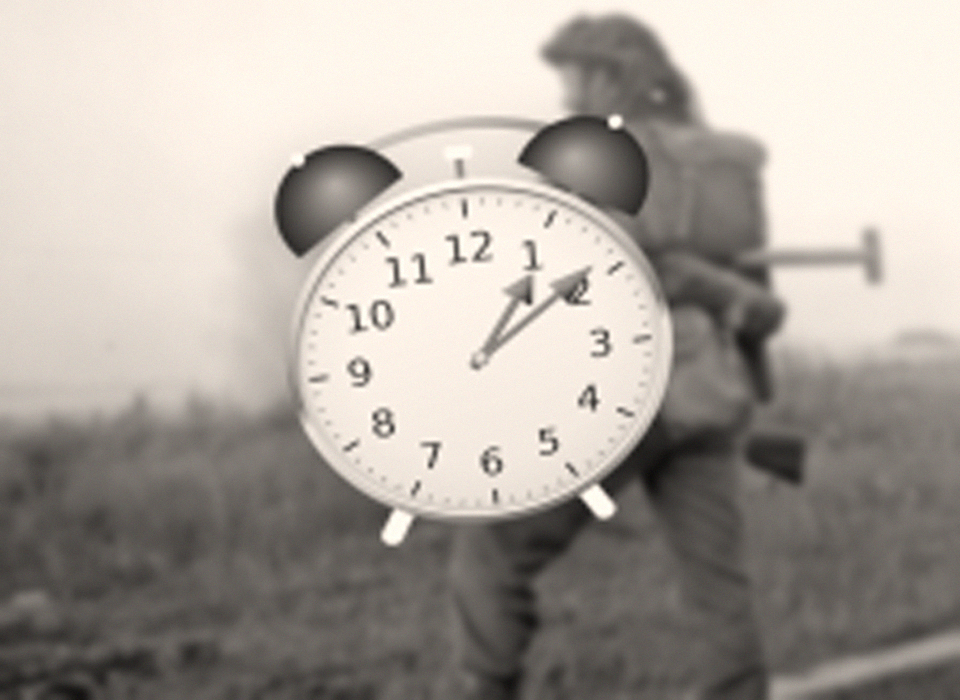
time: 1:09
